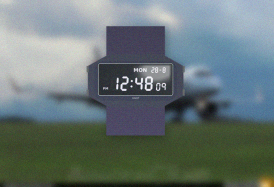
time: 12:48:09
